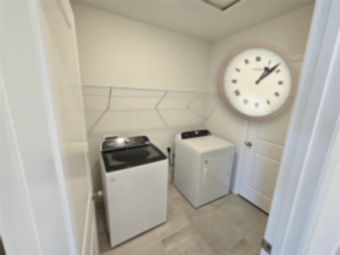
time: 1:08
